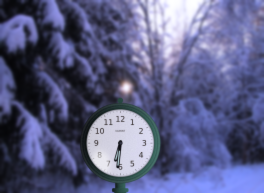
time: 6:31
